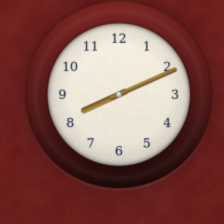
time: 8:11
